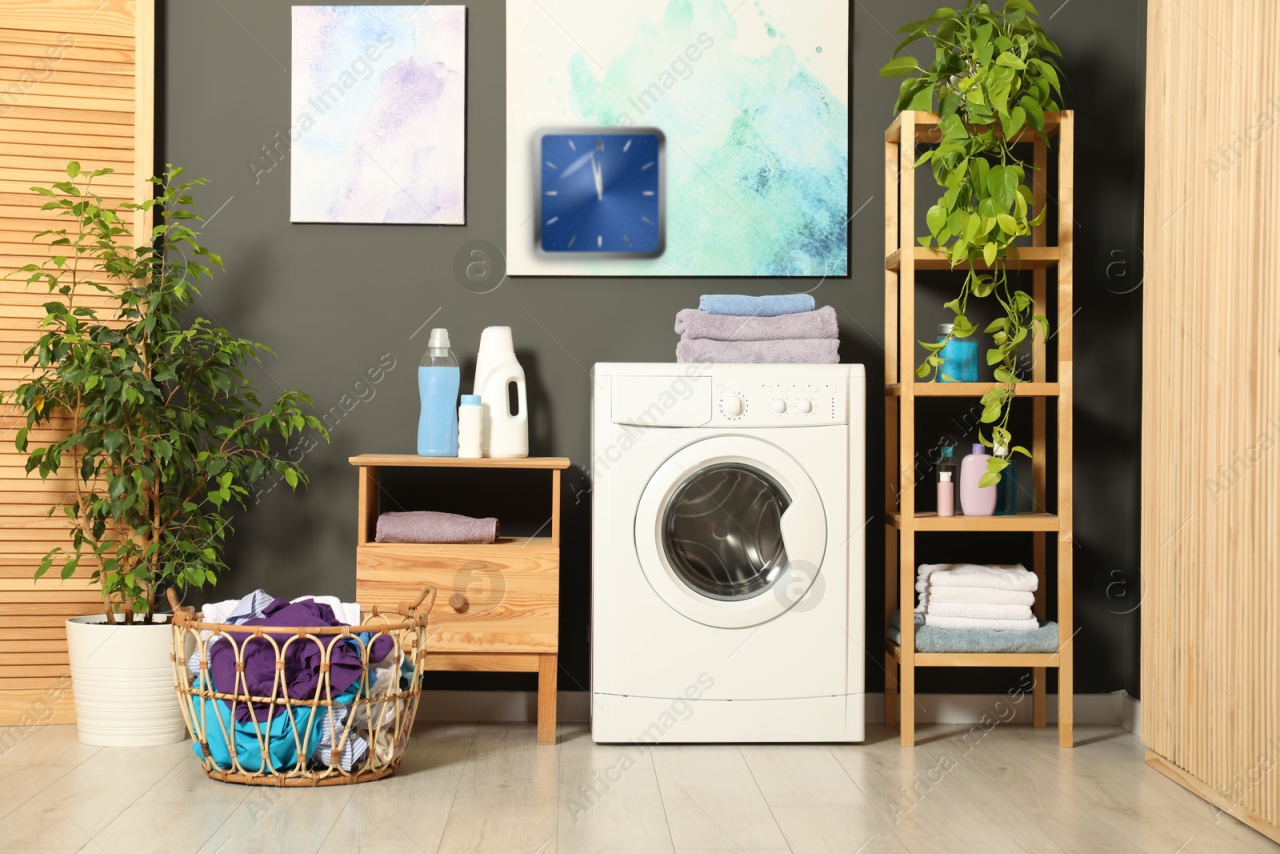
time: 11:58
